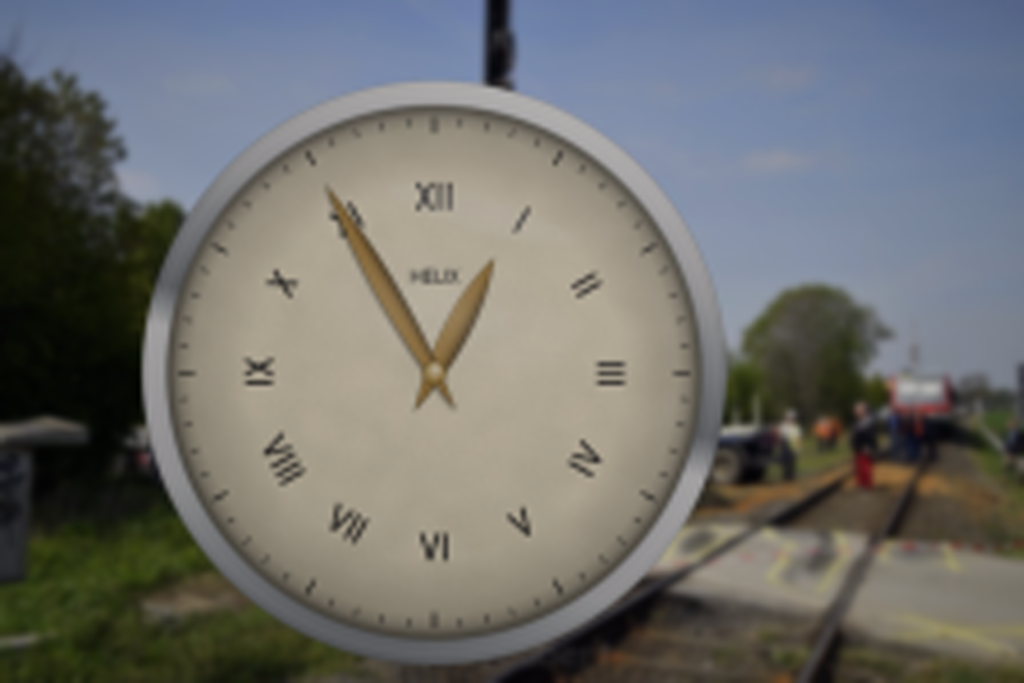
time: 12:55
